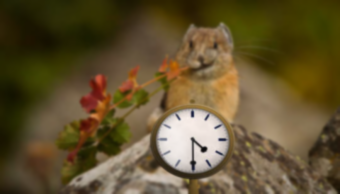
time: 4:30
